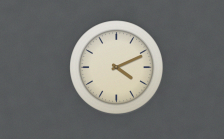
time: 4:11
